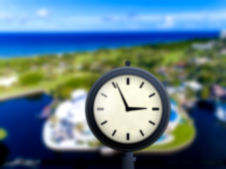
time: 2:56
